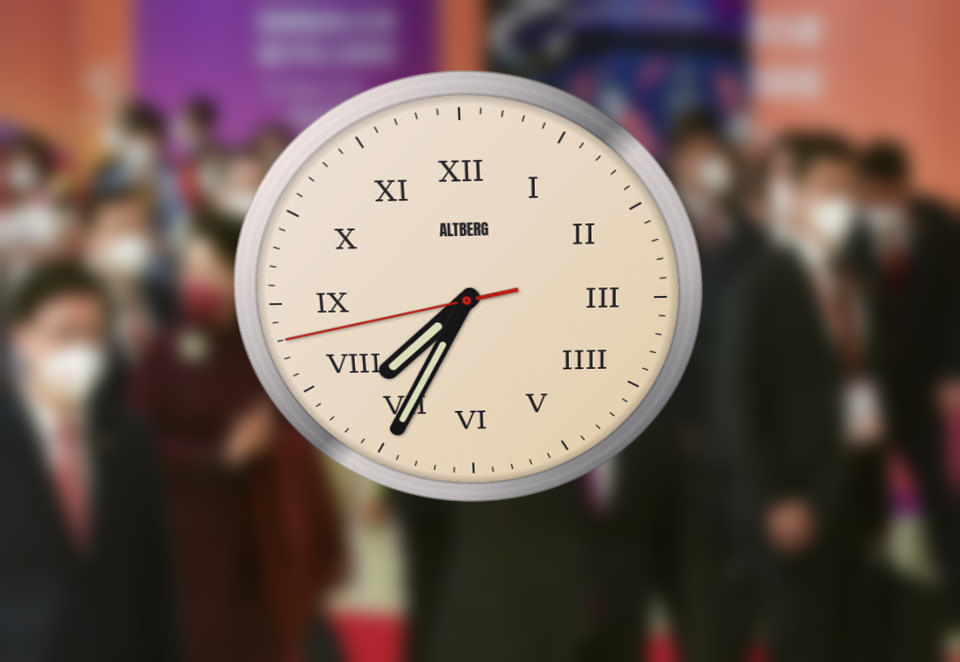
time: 7:34:43
